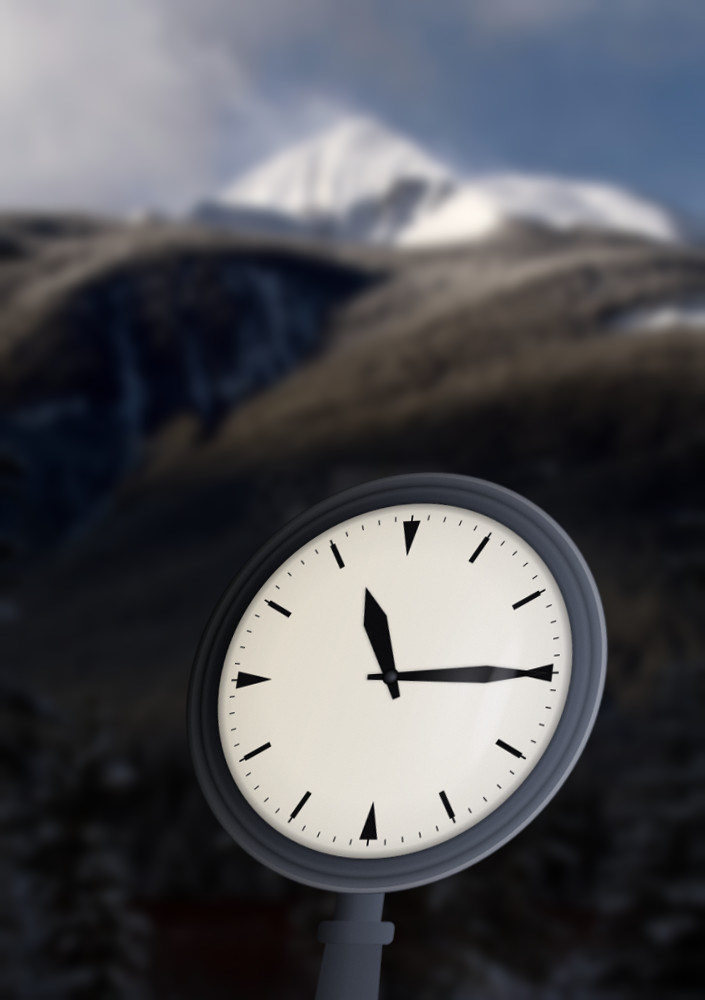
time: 11:15
